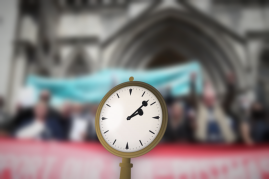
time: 2:08
